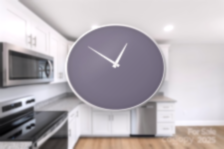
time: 12:51
